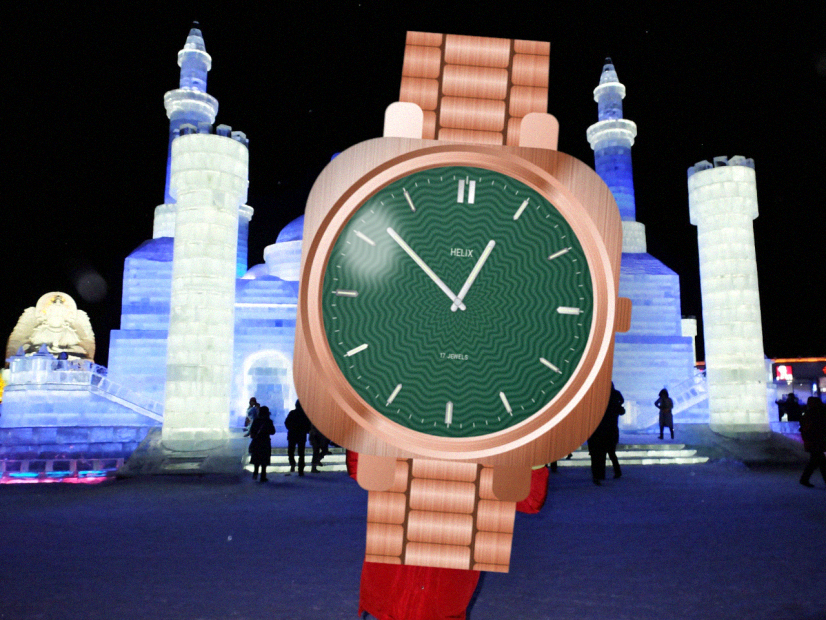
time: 12:52
